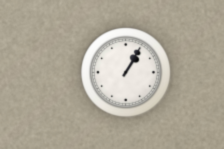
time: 1:05
